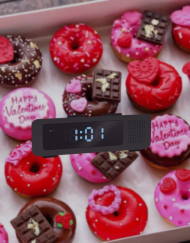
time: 1:01
